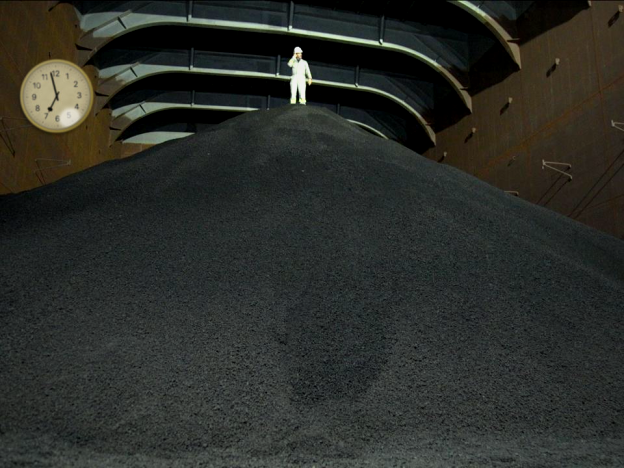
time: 6:58
